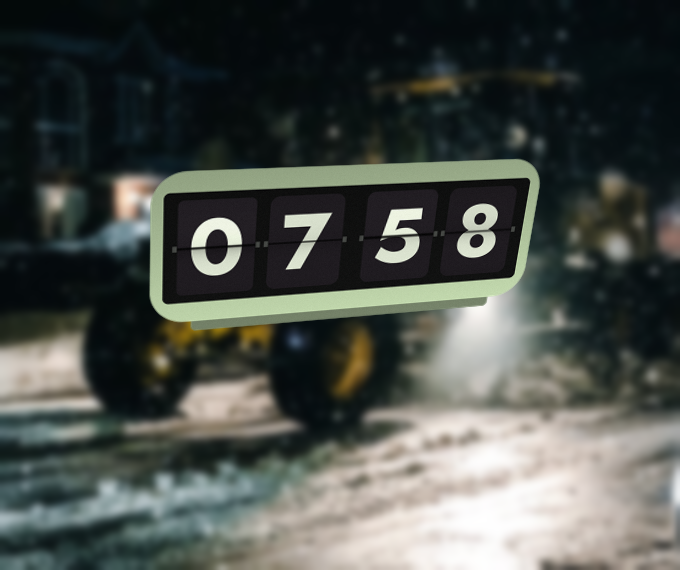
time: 7:58
